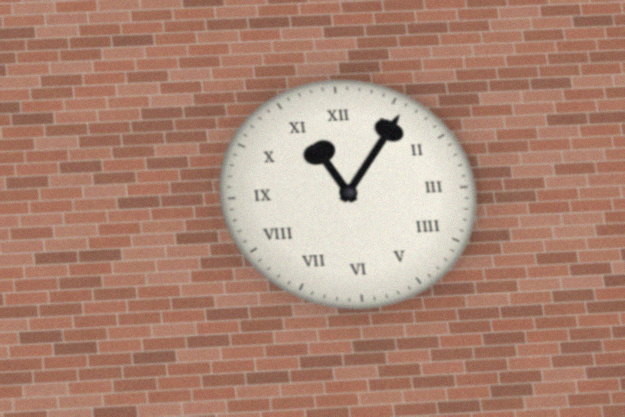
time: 11:06
